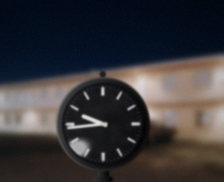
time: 9:44
